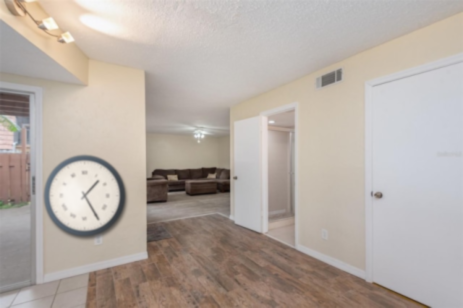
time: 1:25
